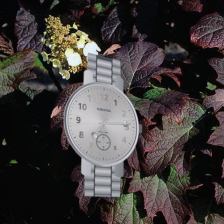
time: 7:14
